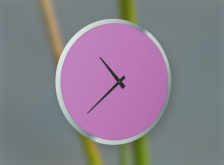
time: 10:38
